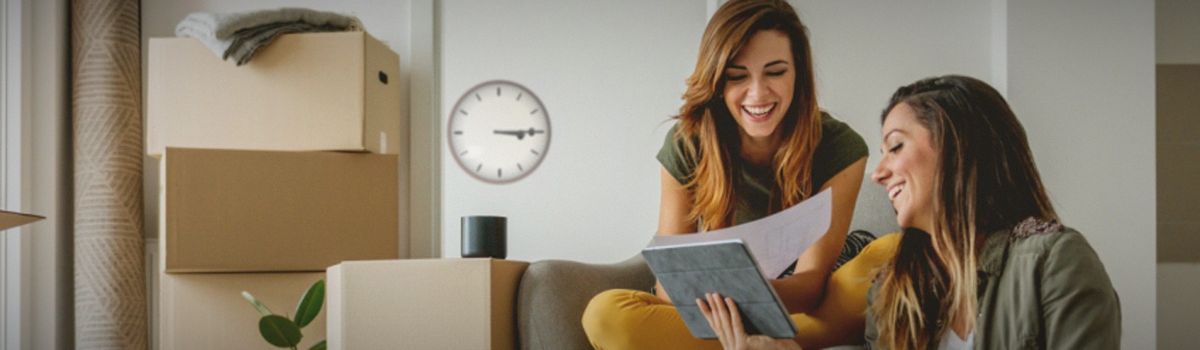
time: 3:15
